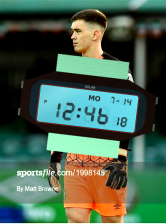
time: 12:46:18
